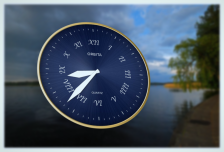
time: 8:37
